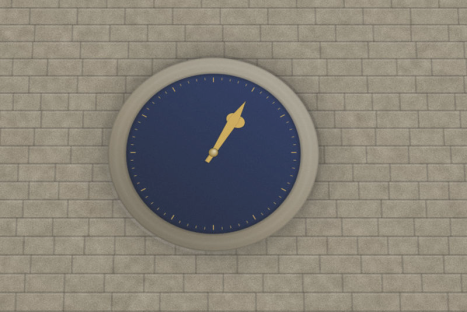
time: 1:05
